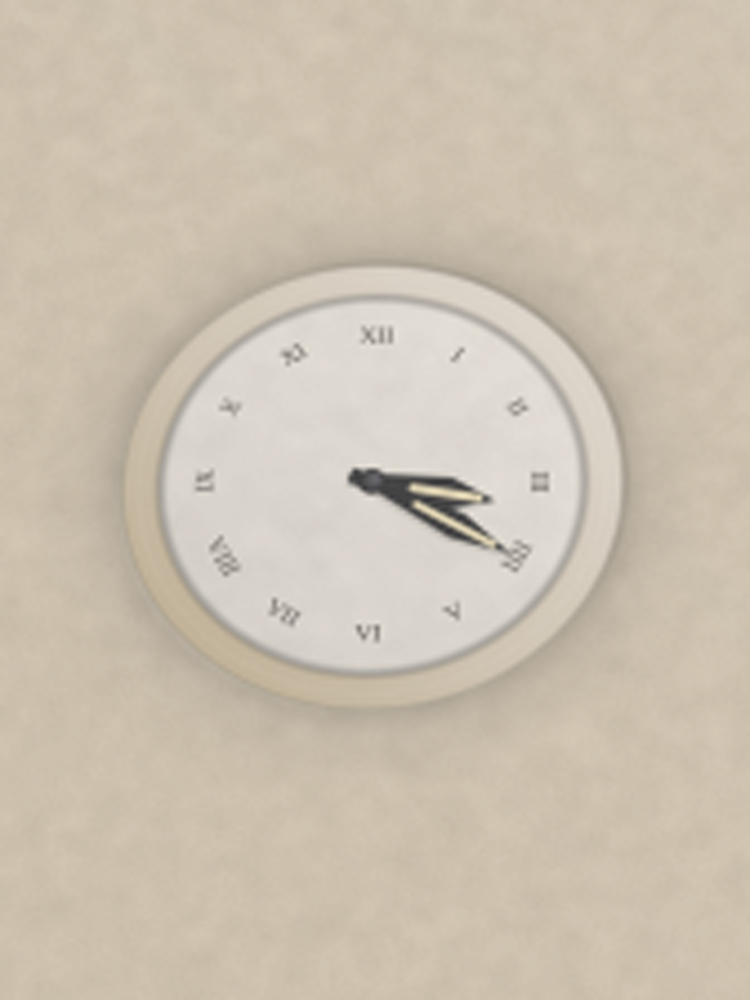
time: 3:20
